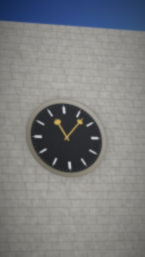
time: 11:07
